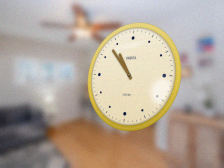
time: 10:53
